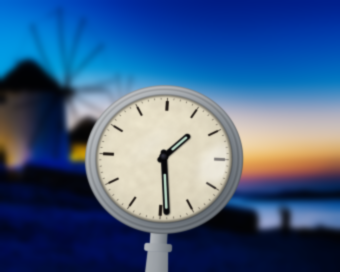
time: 1:29
